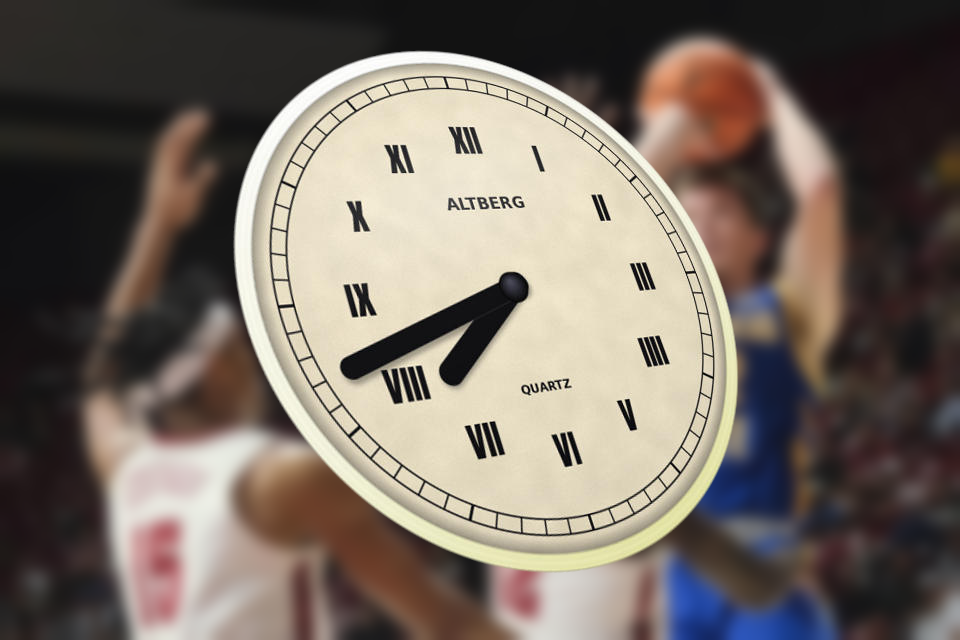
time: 7:42
